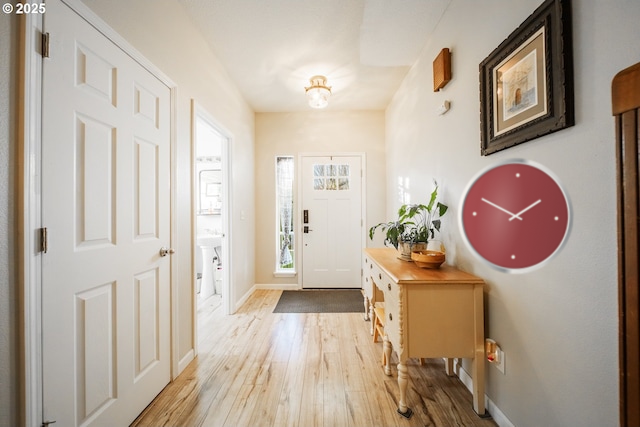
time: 1:49
